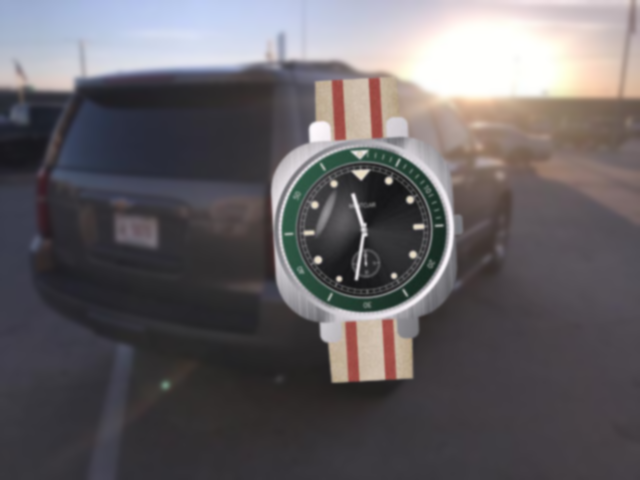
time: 11:32
